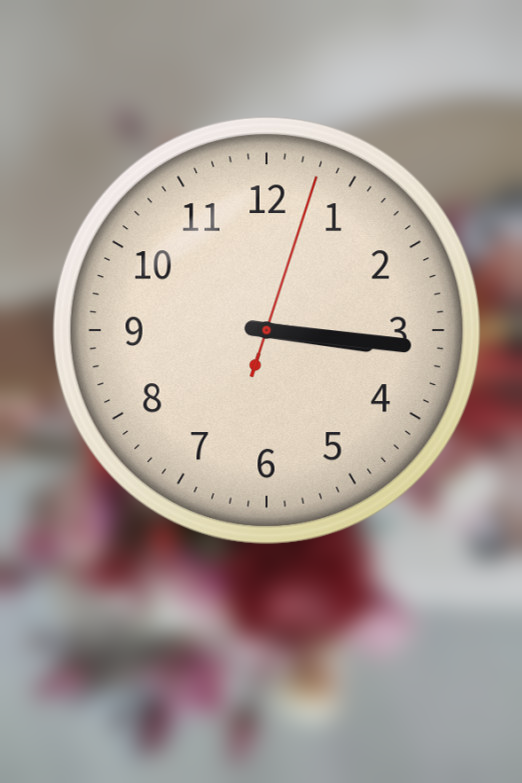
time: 3:16:03
